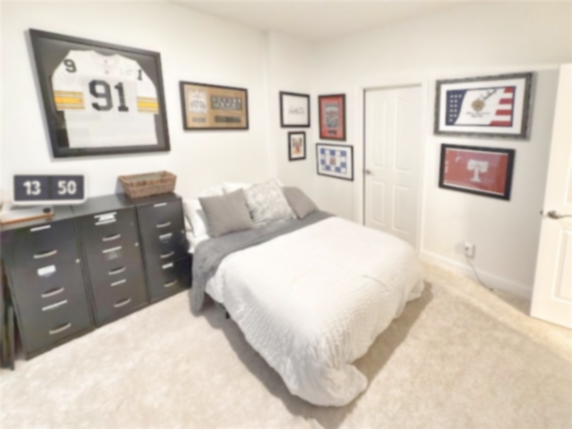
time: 13:50
